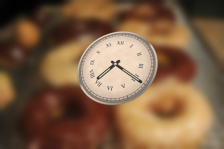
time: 7:20
